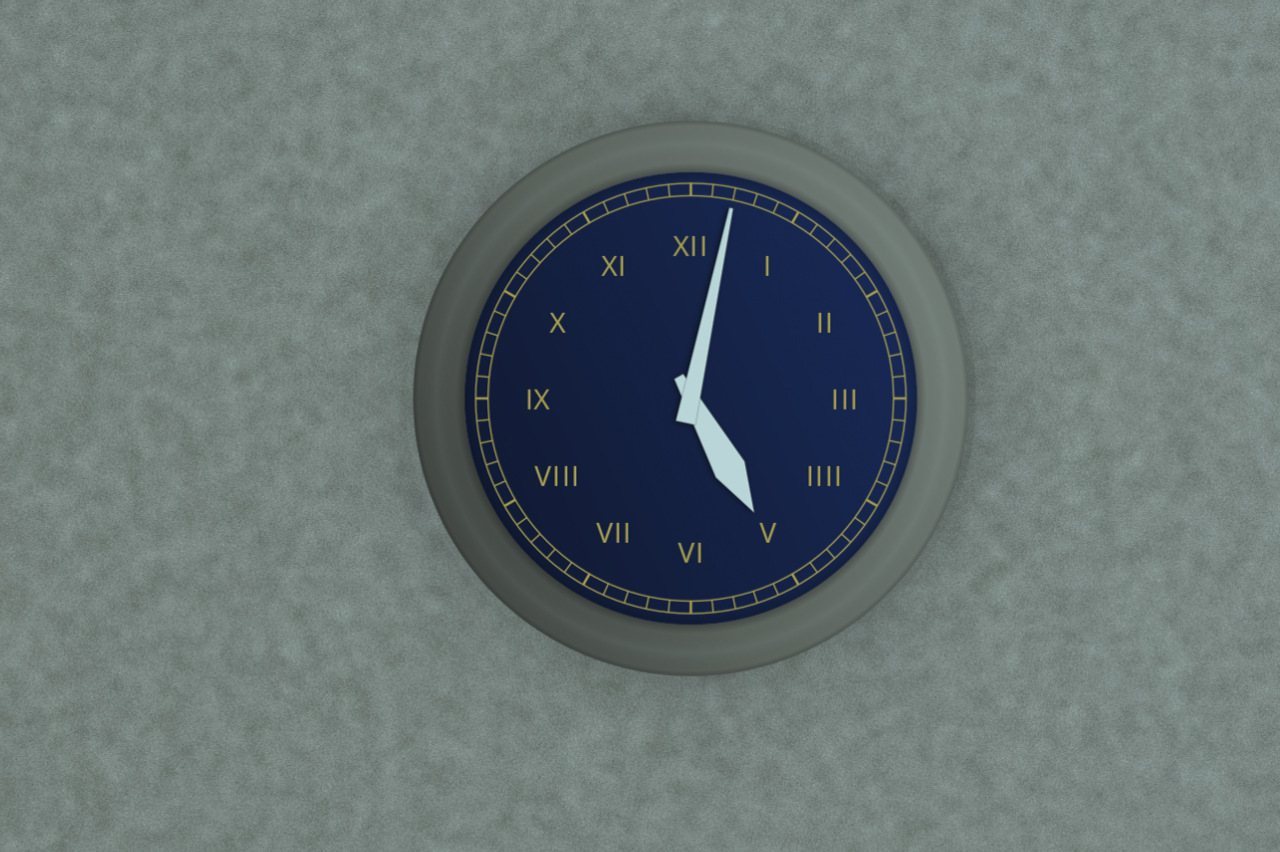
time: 5:02
